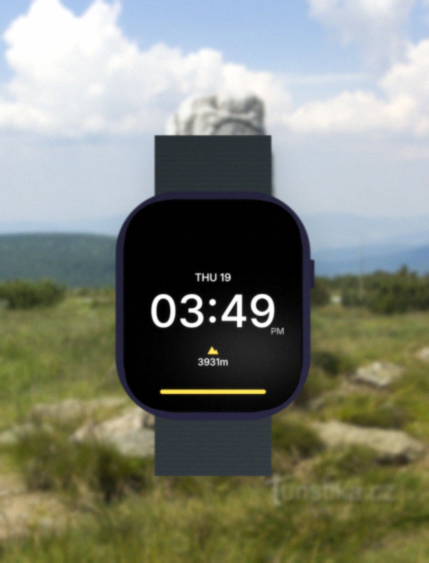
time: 3:49
